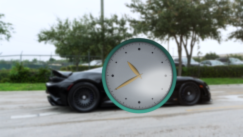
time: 10:40
